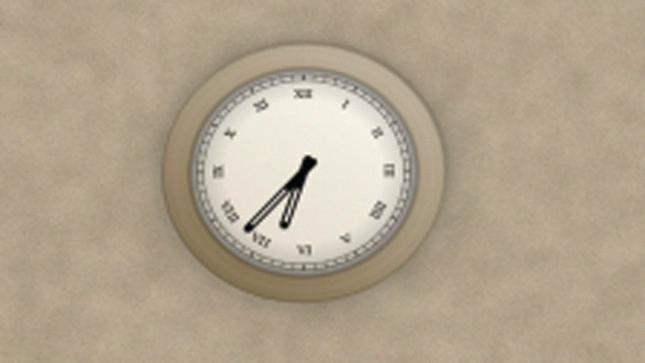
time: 6:37
